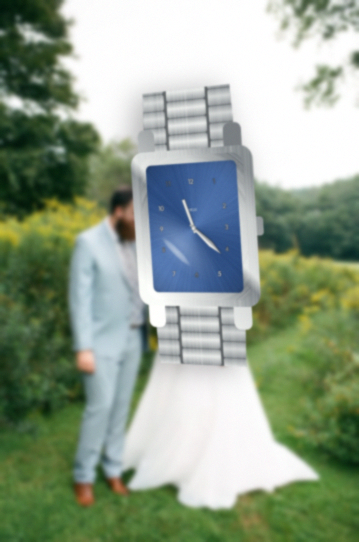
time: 11:22
